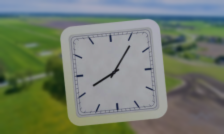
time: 8:06
